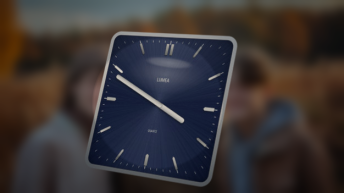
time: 3:49
